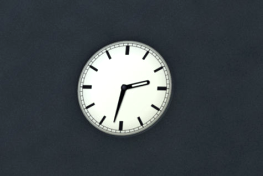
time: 2:32
